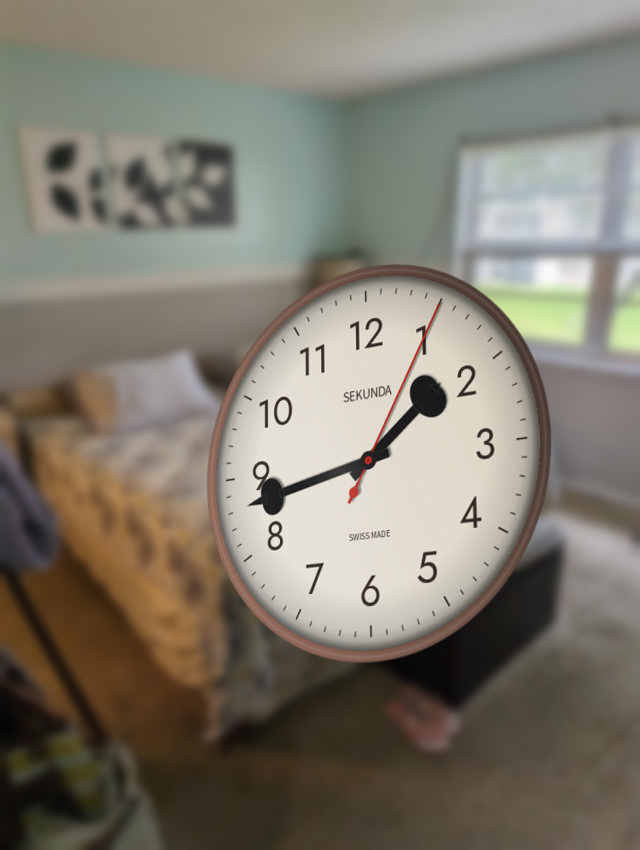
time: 1:43:05
